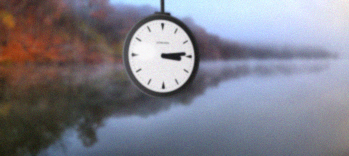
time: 3:14
